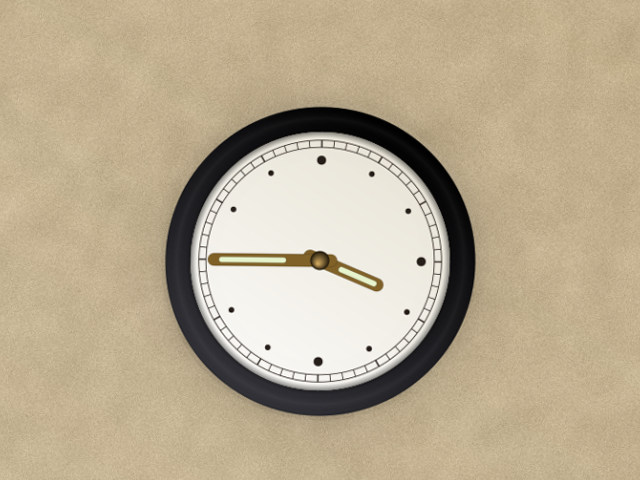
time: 3:45
